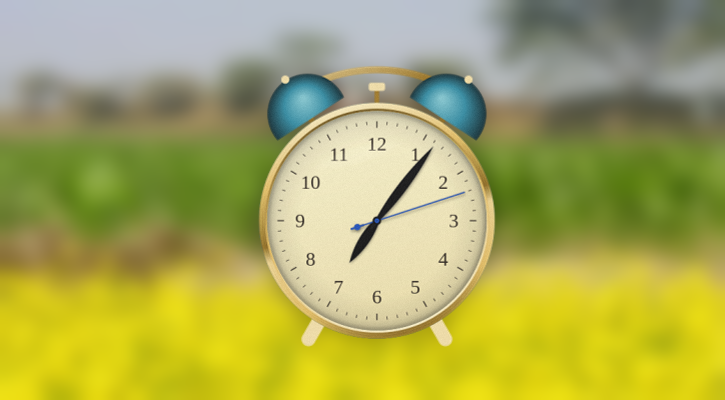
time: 7:06:12
